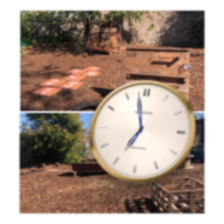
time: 6:58
